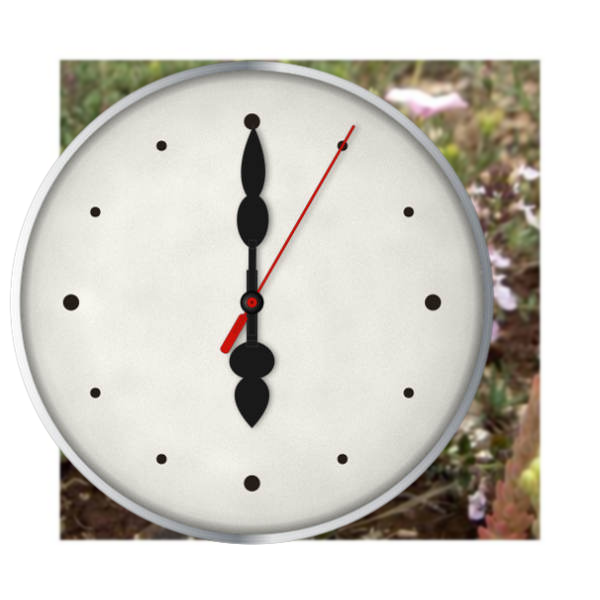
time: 6:00:05
